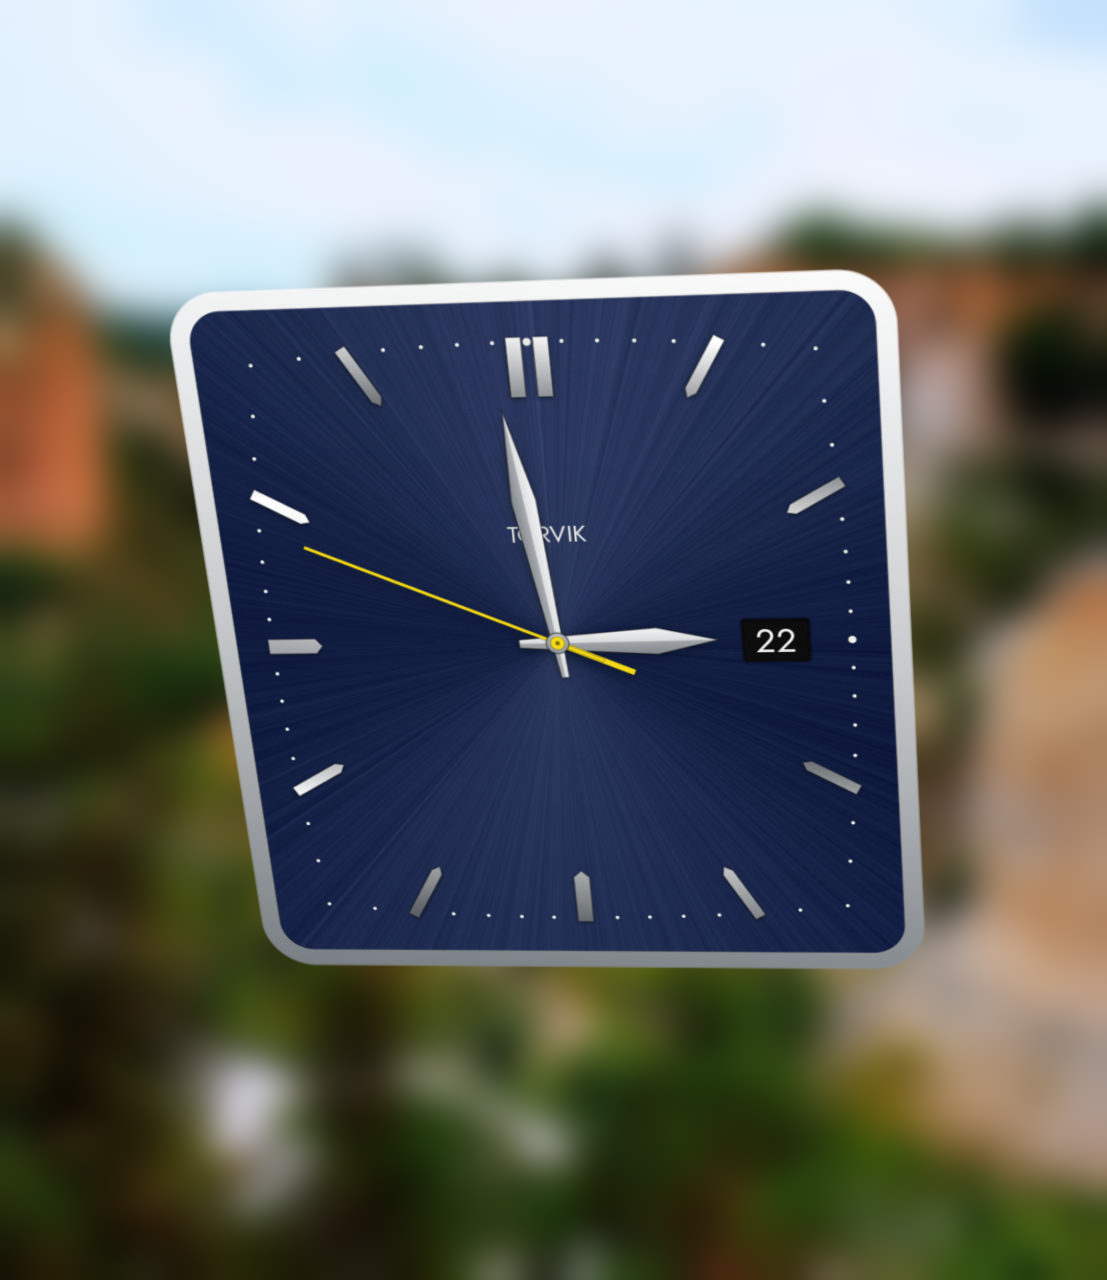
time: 2:58:49
